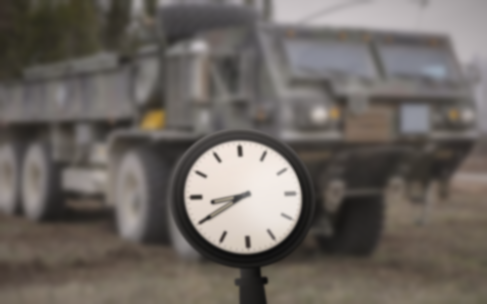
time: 8:40
